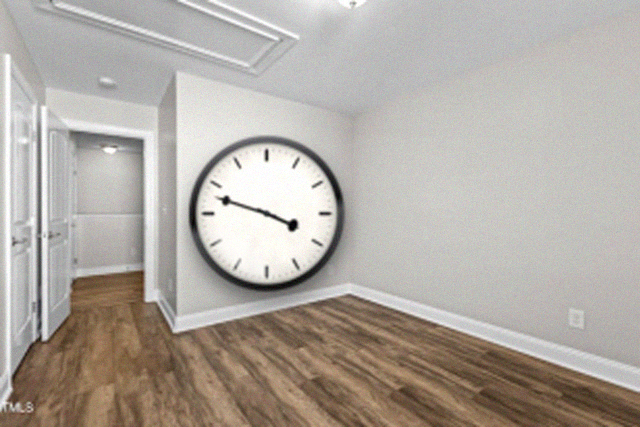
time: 3:48
